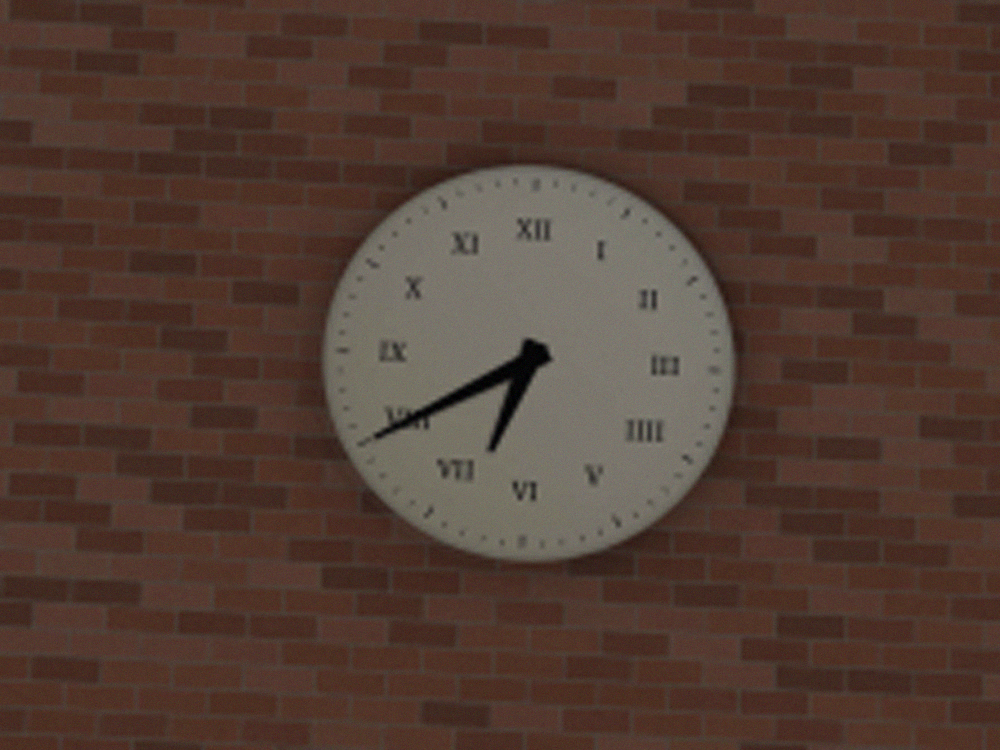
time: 6:40
